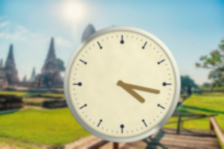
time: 4:17
